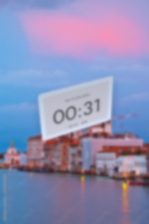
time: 0:31
